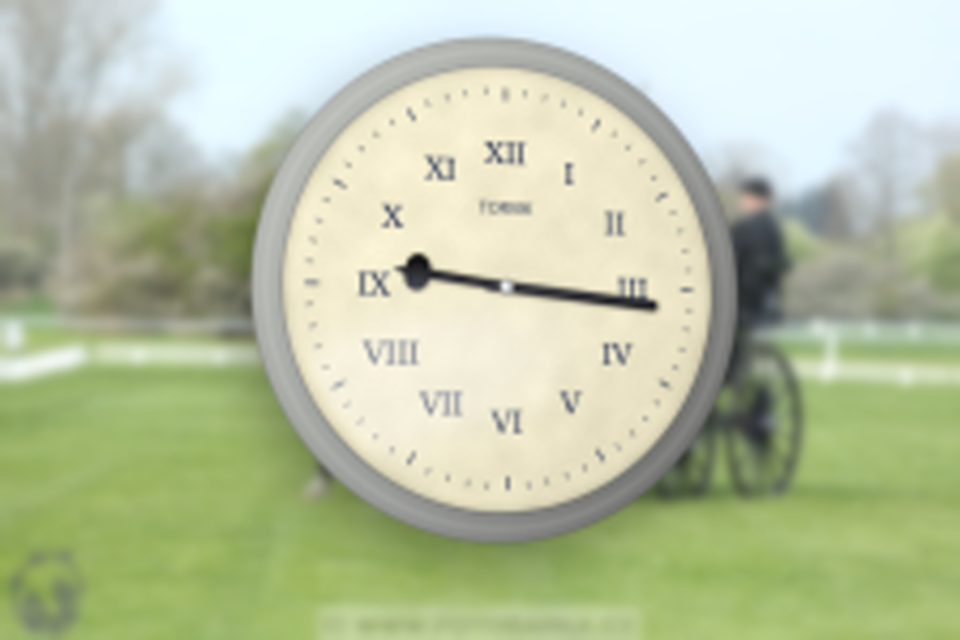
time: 9:16
